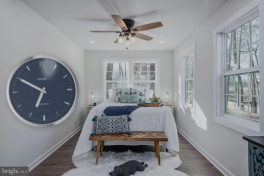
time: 6:50
